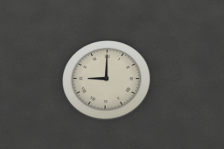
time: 9:00
